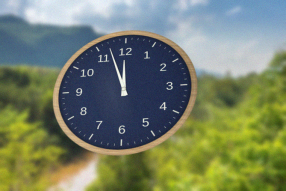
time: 11:57
